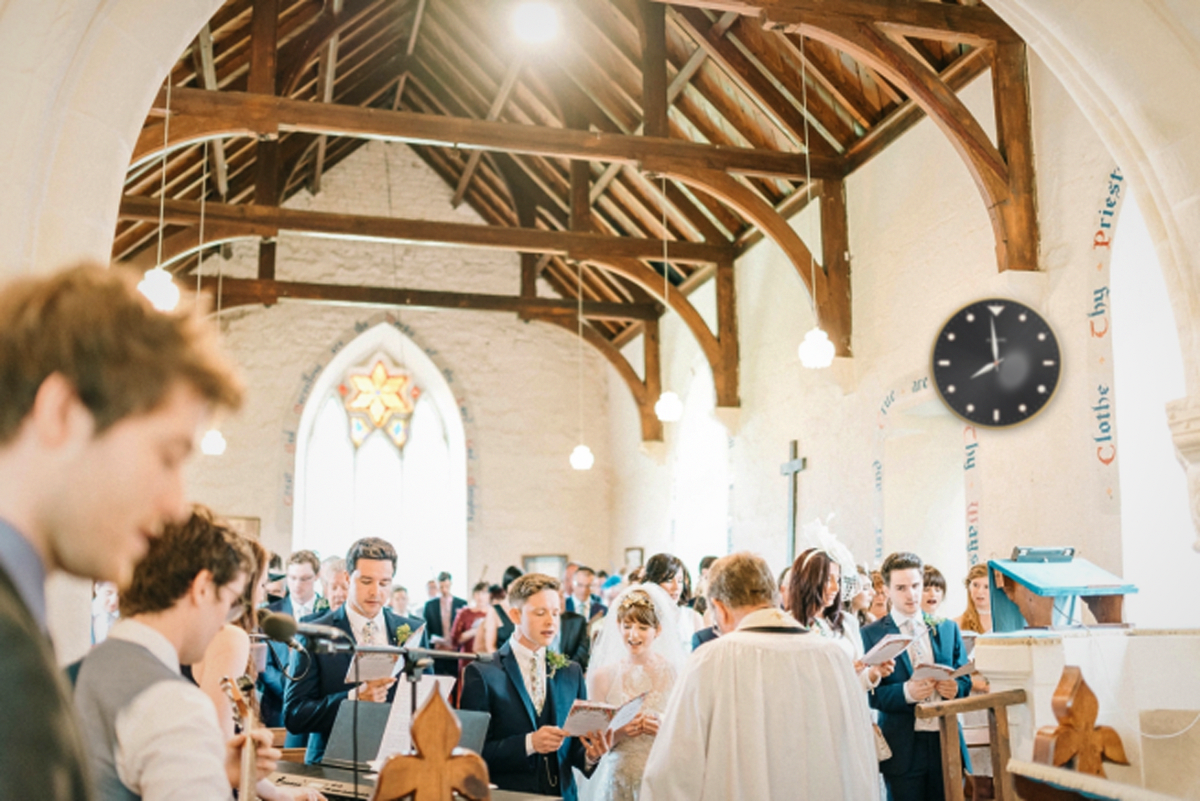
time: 7:59
